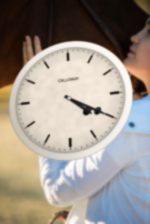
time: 4:20
